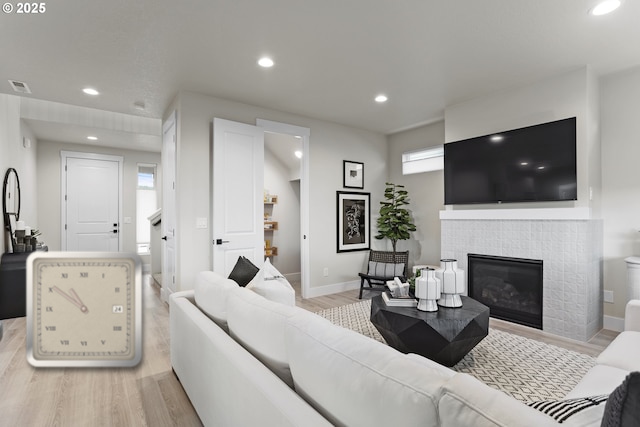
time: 10:51
